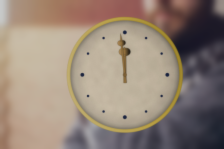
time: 11:59
